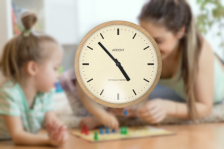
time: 4:53
